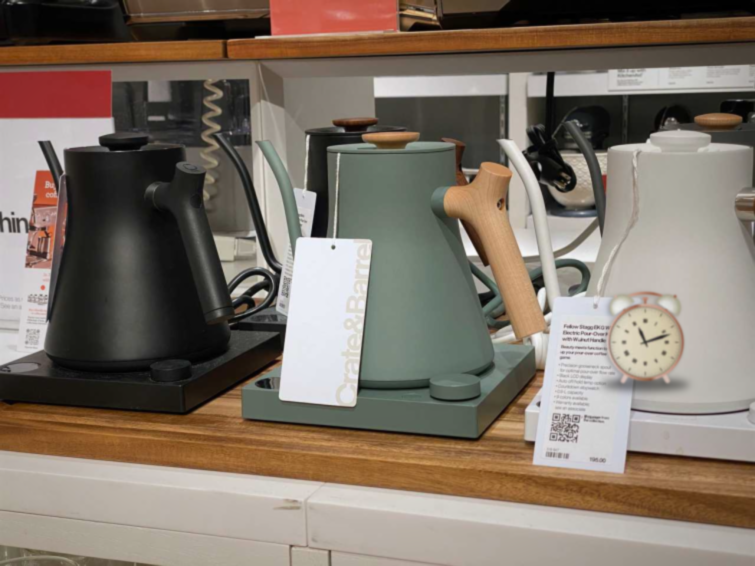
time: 11:12
